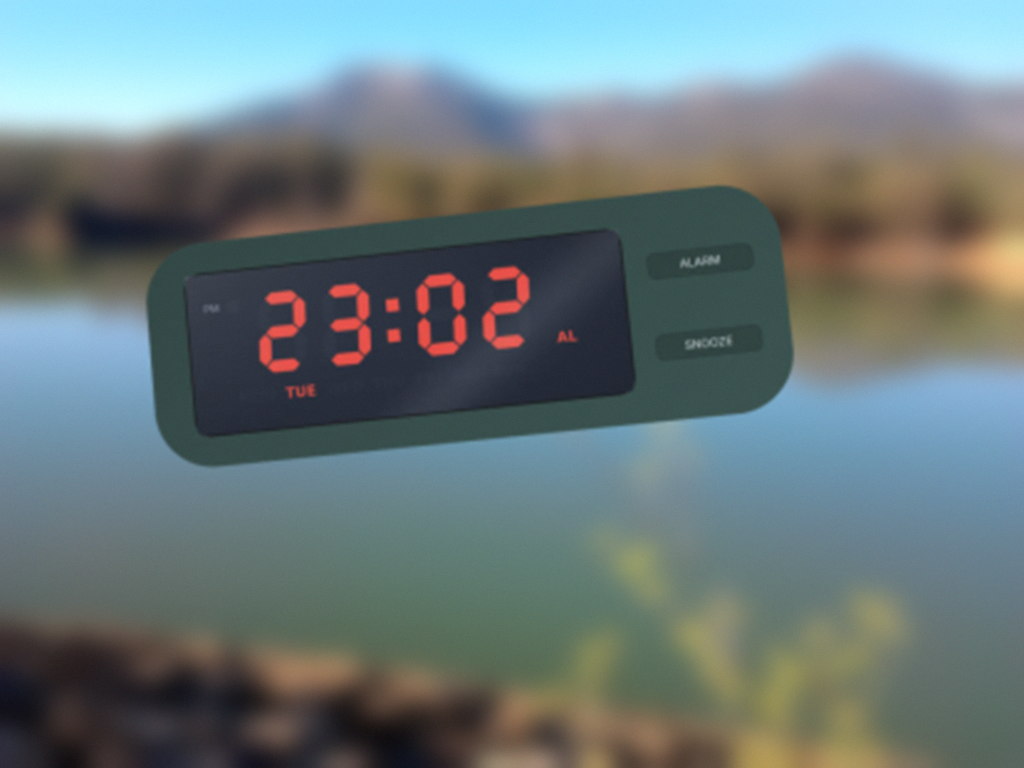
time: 23:02
